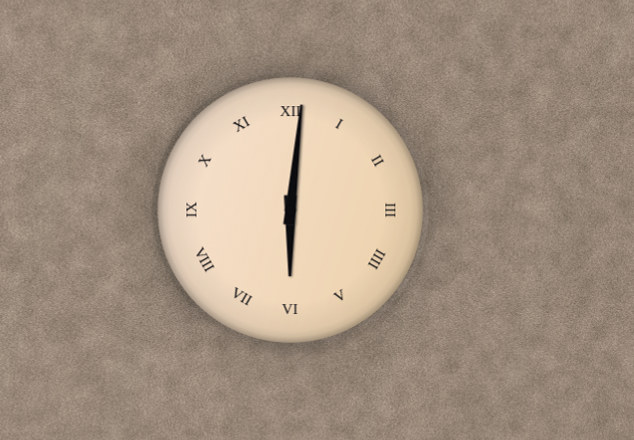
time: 6:01
